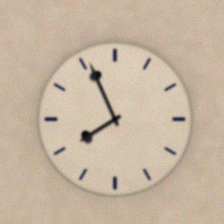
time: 7:56
